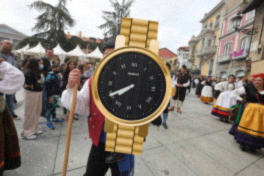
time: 7:40
